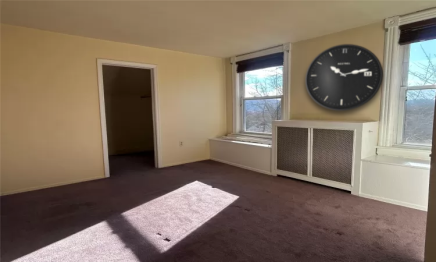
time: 10:13
